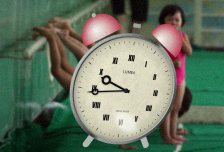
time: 9:44
